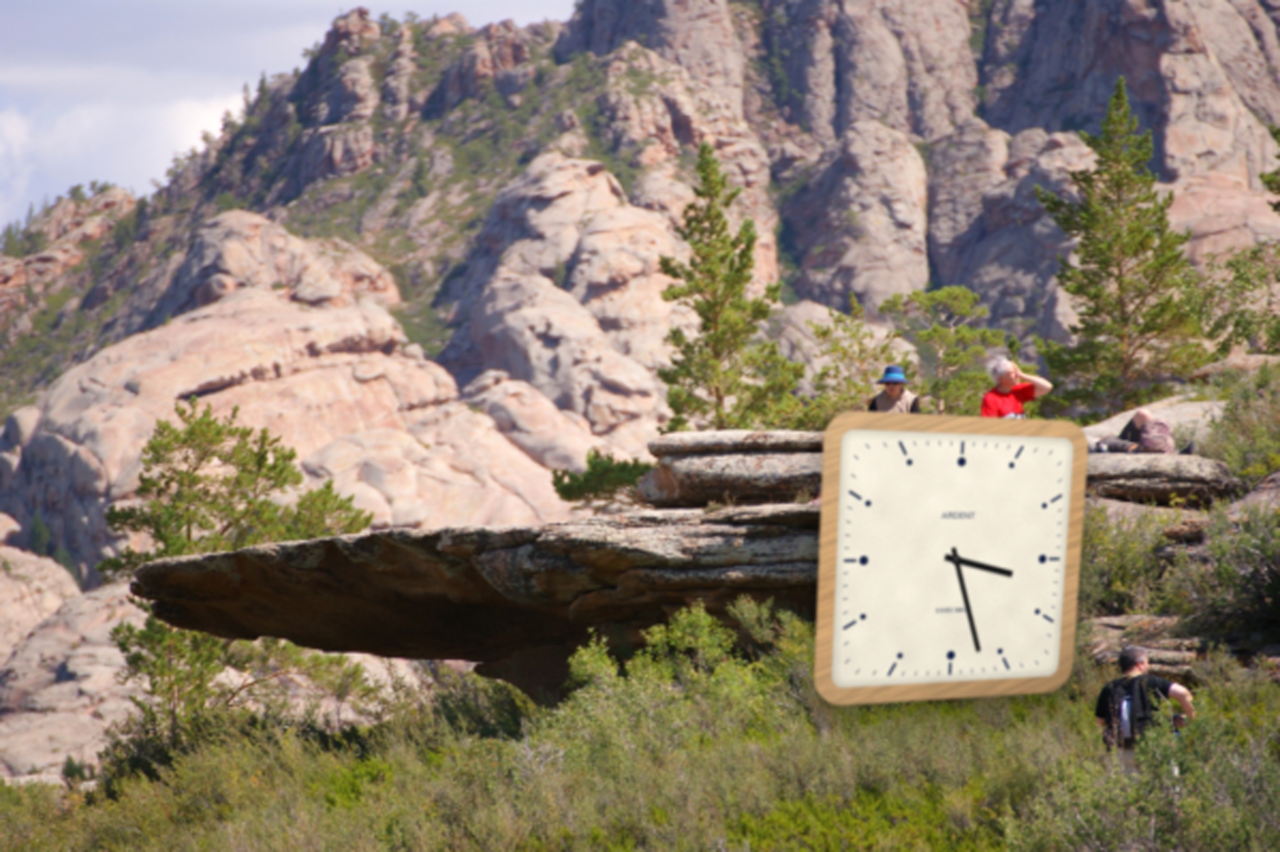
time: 3:27
